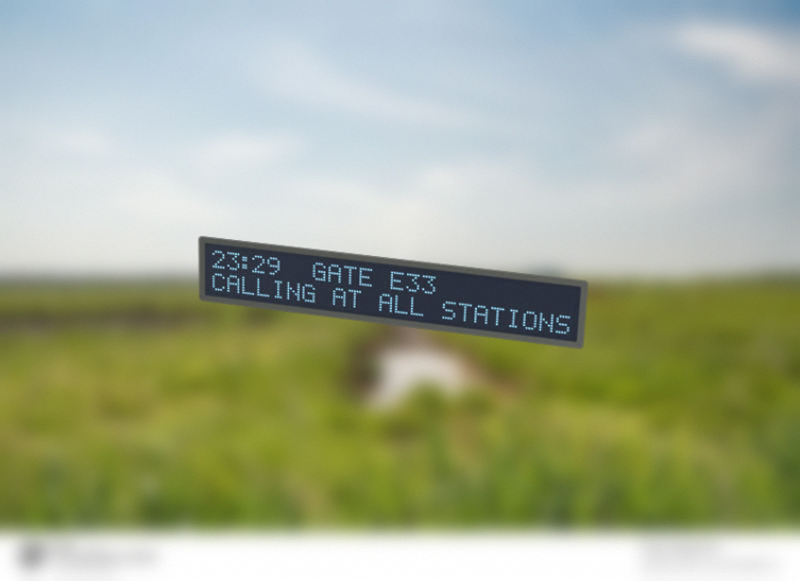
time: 23:29
